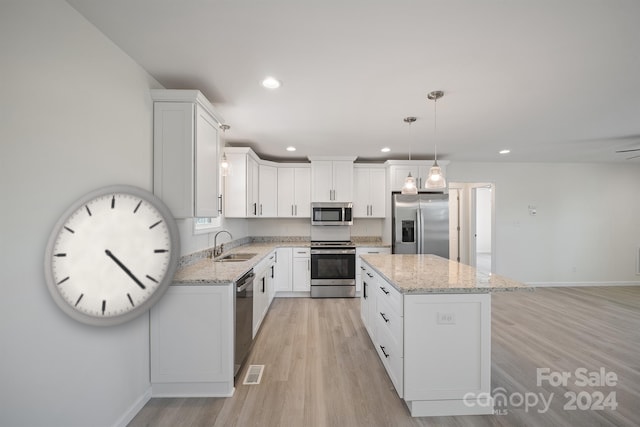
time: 4:22
